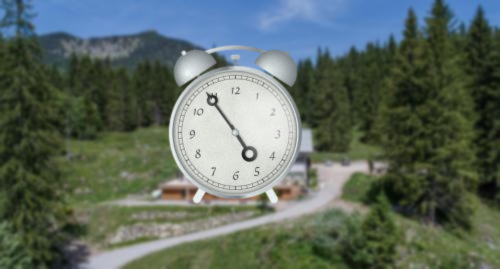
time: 4:54
